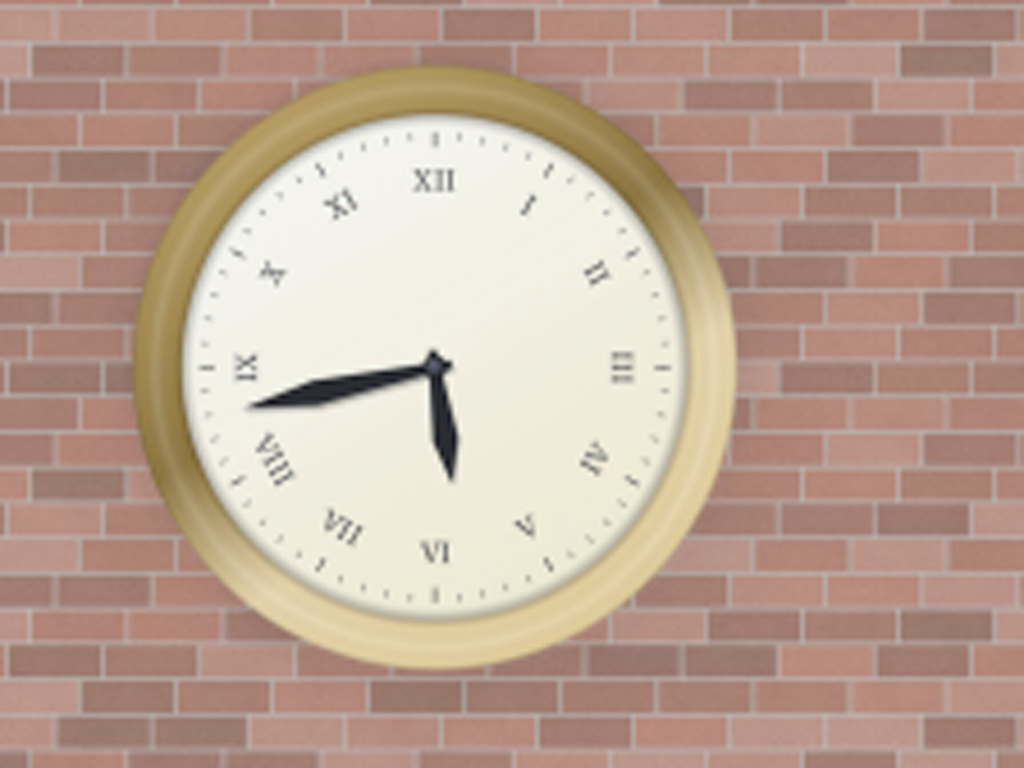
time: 5:43
